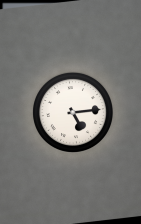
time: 5:15
